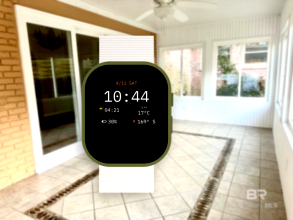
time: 10:44
